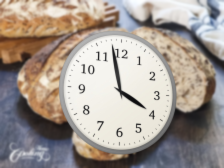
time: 3:58
